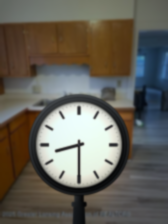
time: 8:30
